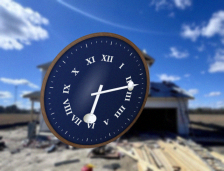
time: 6:12
